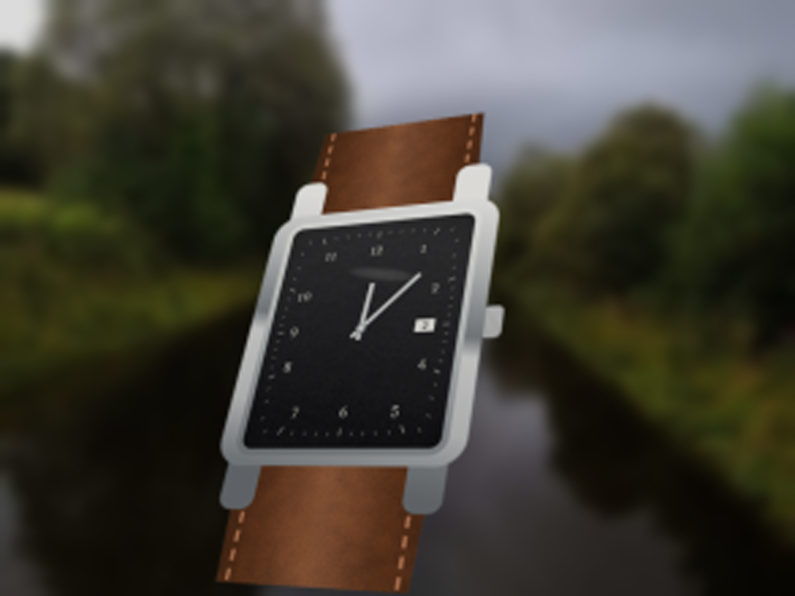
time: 12:07
